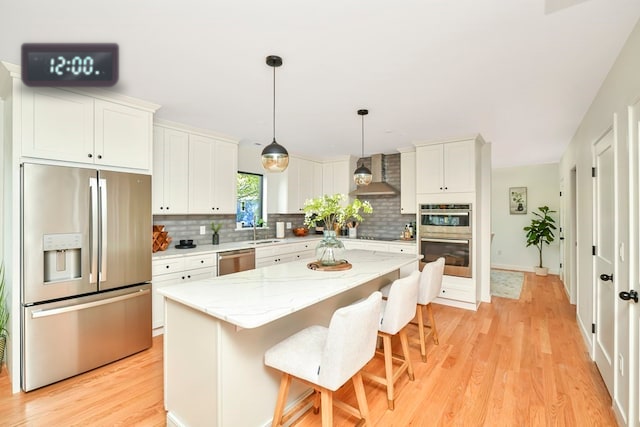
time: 12:00
